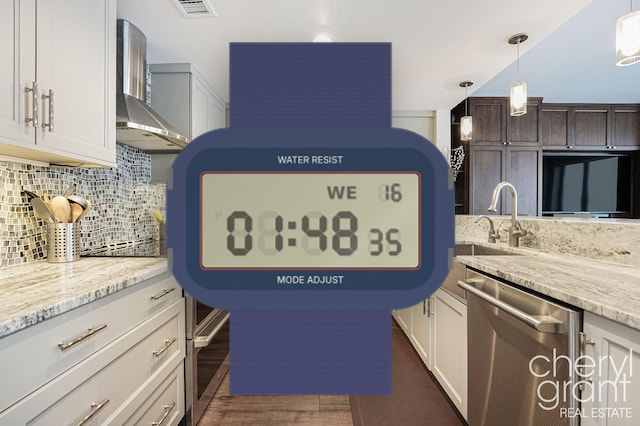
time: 1:48:35
